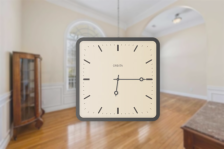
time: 6:15
